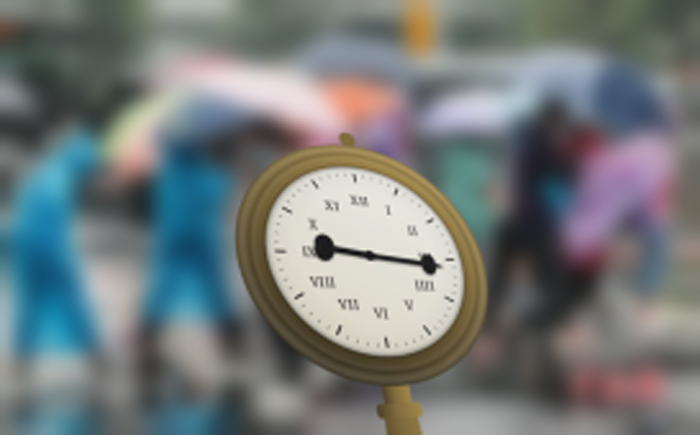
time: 9:16
